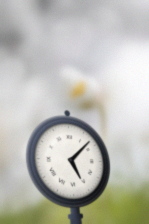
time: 5:08
